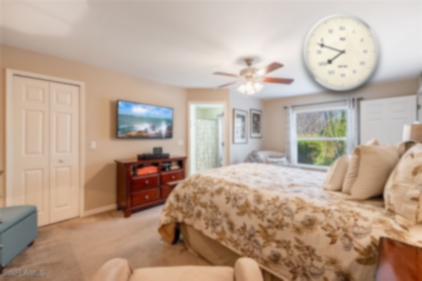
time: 7:48
